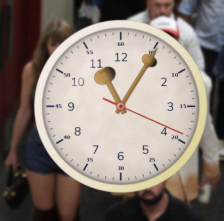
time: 11:05:19
